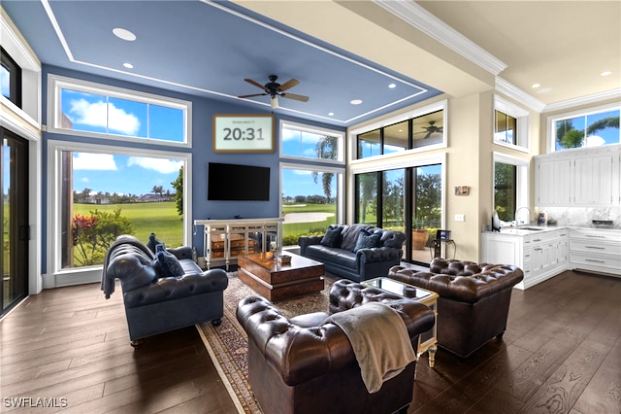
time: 20:31
